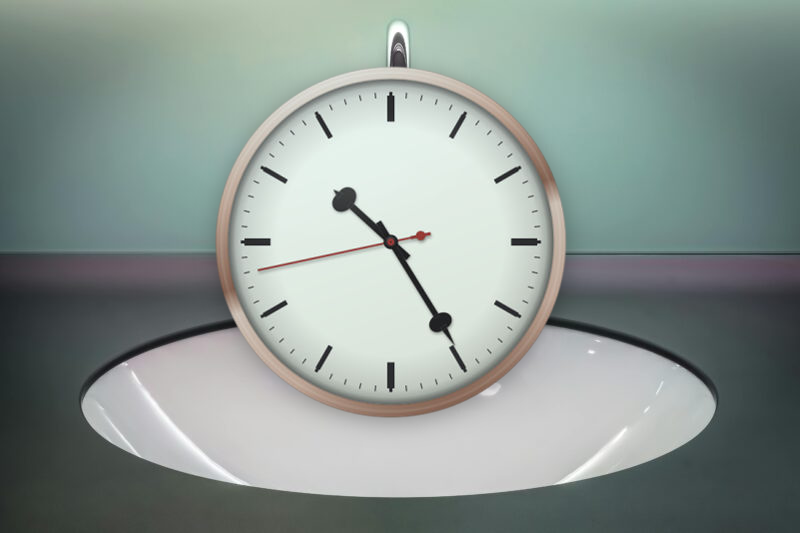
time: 10:24:43
